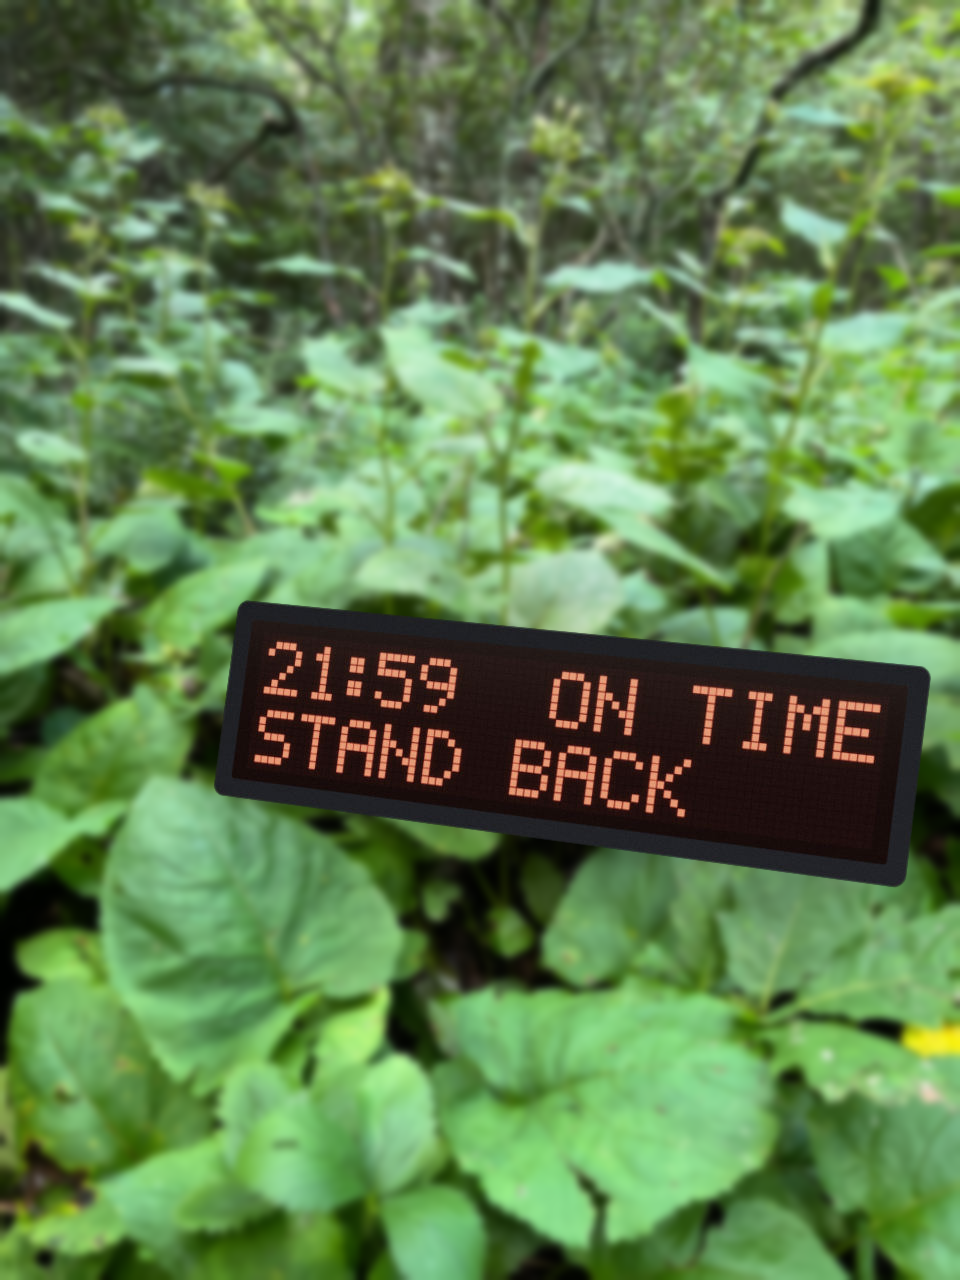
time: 21:59
